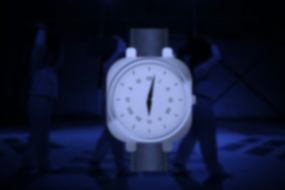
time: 6:02
